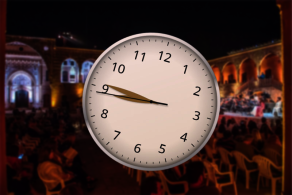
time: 8:45:44
